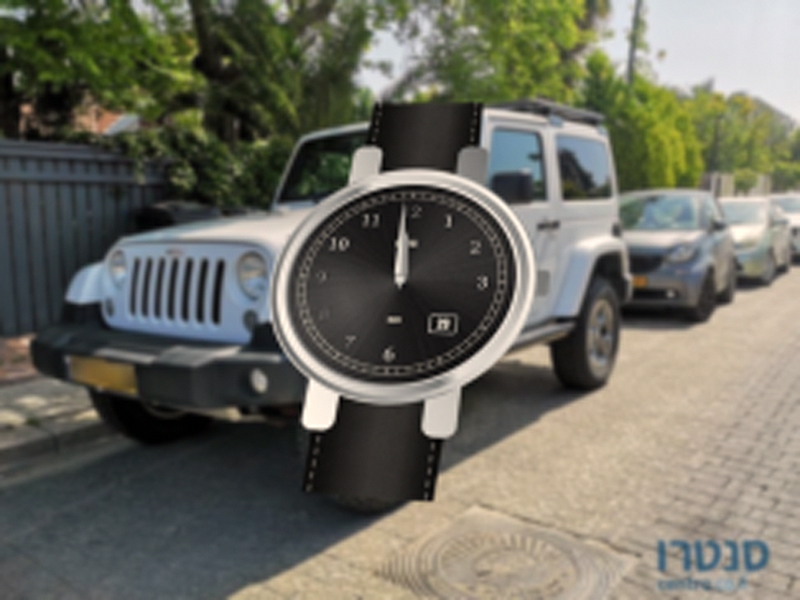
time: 11:59
